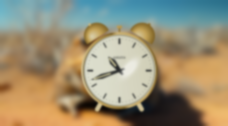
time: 10:42
